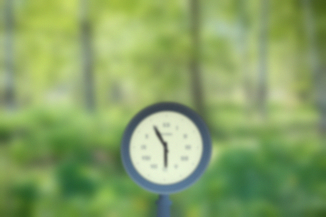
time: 5:55
